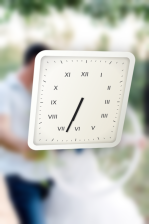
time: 6:33
